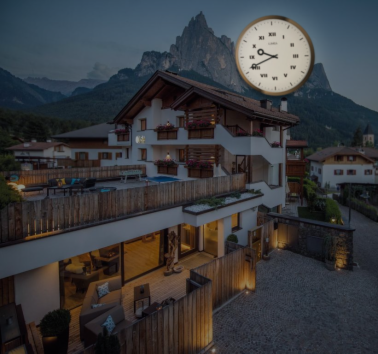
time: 9:41
